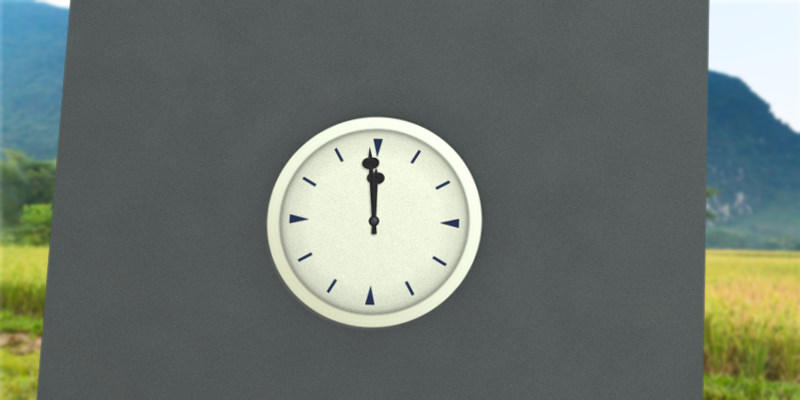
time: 11:59
